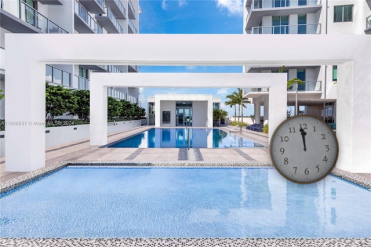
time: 11:59
